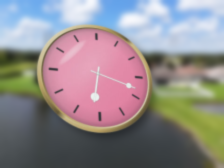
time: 6:18
